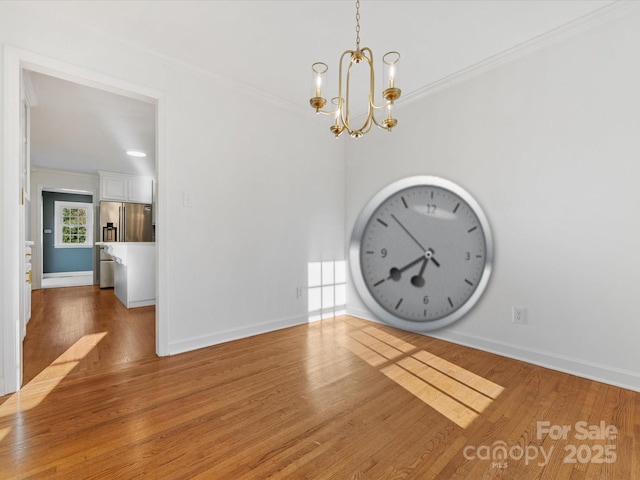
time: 6:39:52
